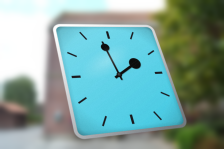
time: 1:58
